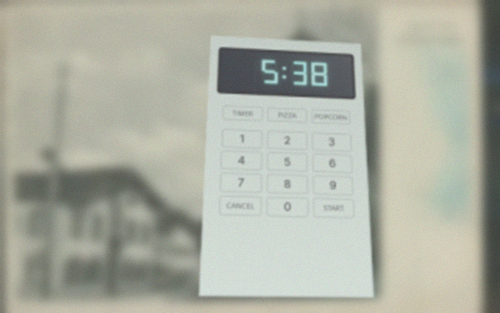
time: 5:38
